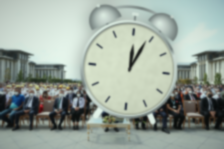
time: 12:04
